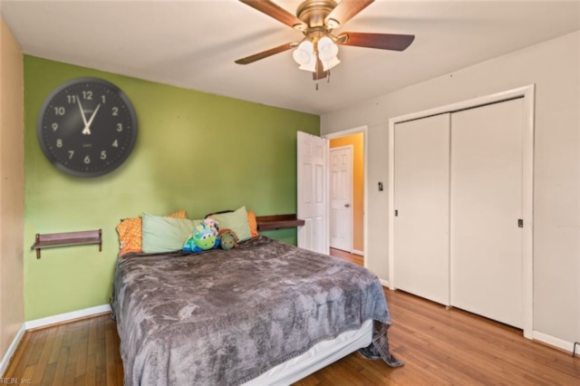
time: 12:57
